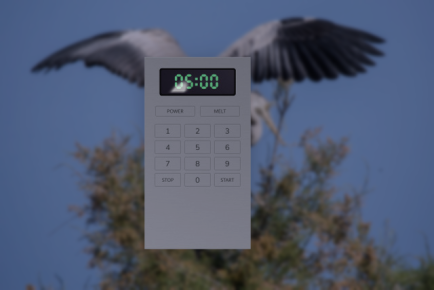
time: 5:00
